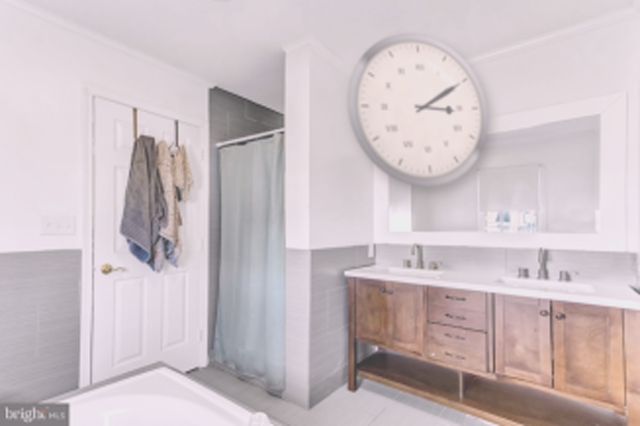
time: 3:10
